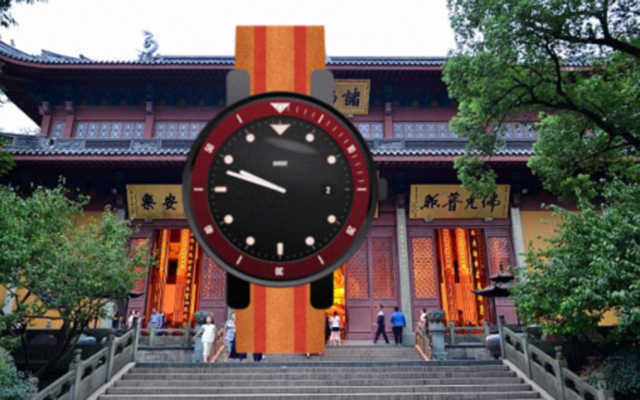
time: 9:48
